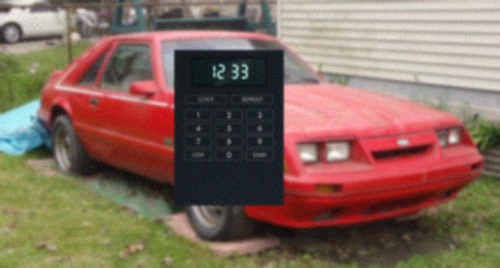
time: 12:33
